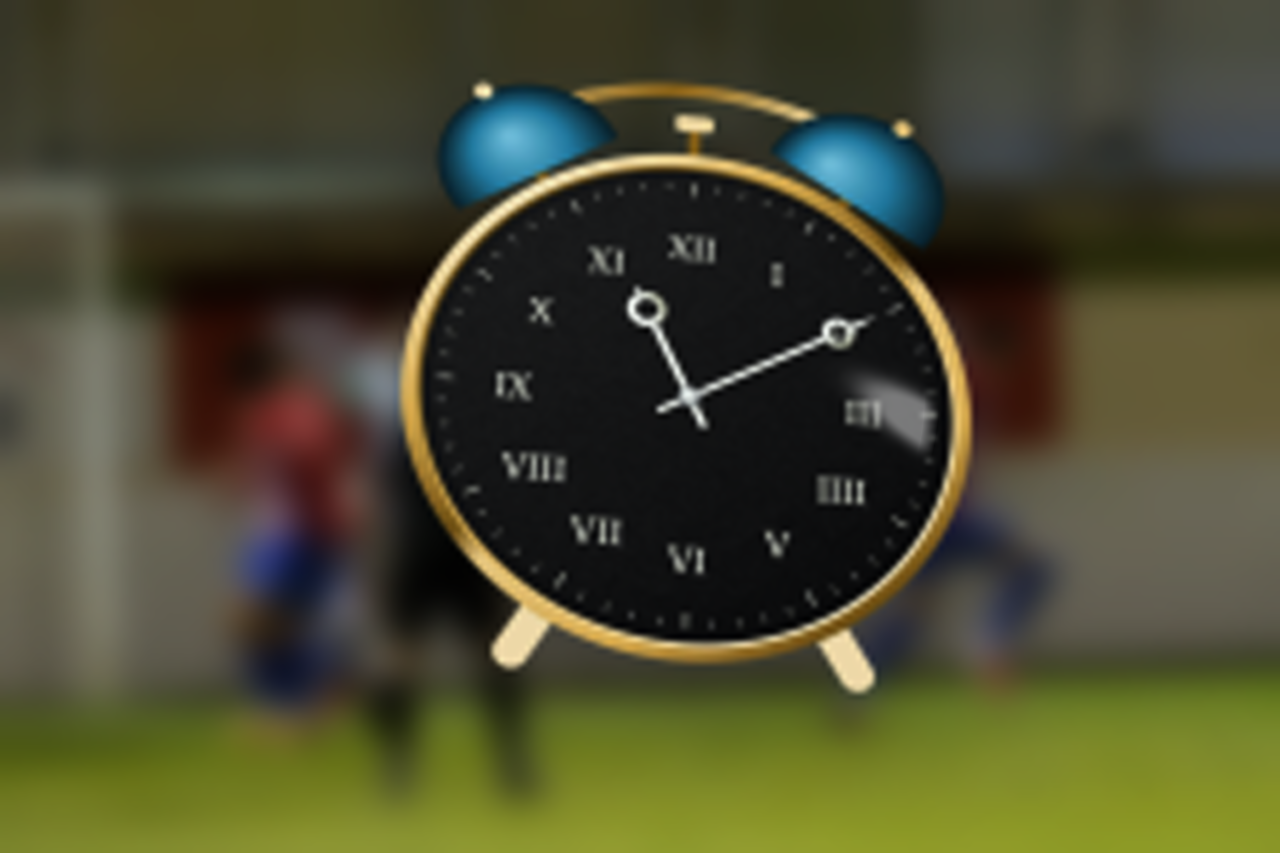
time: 11:10
